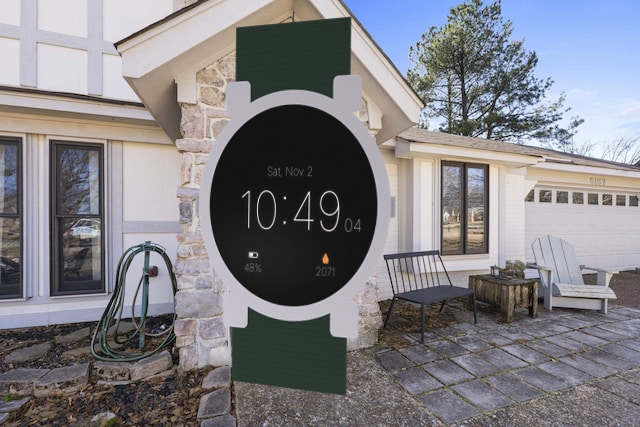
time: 10:49:04
